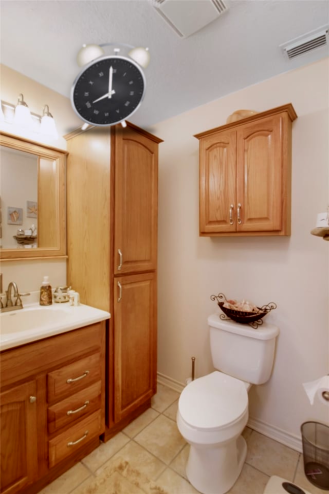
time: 7:59
